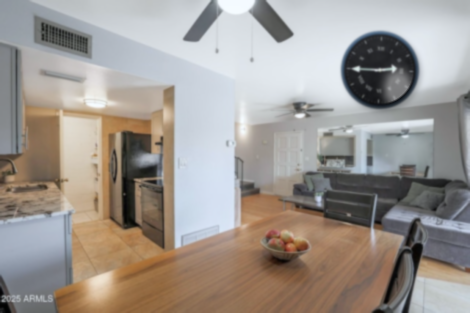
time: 2:45
